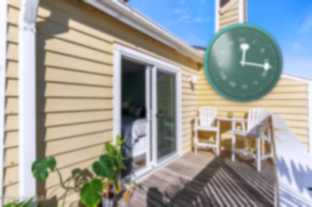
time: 12:17
